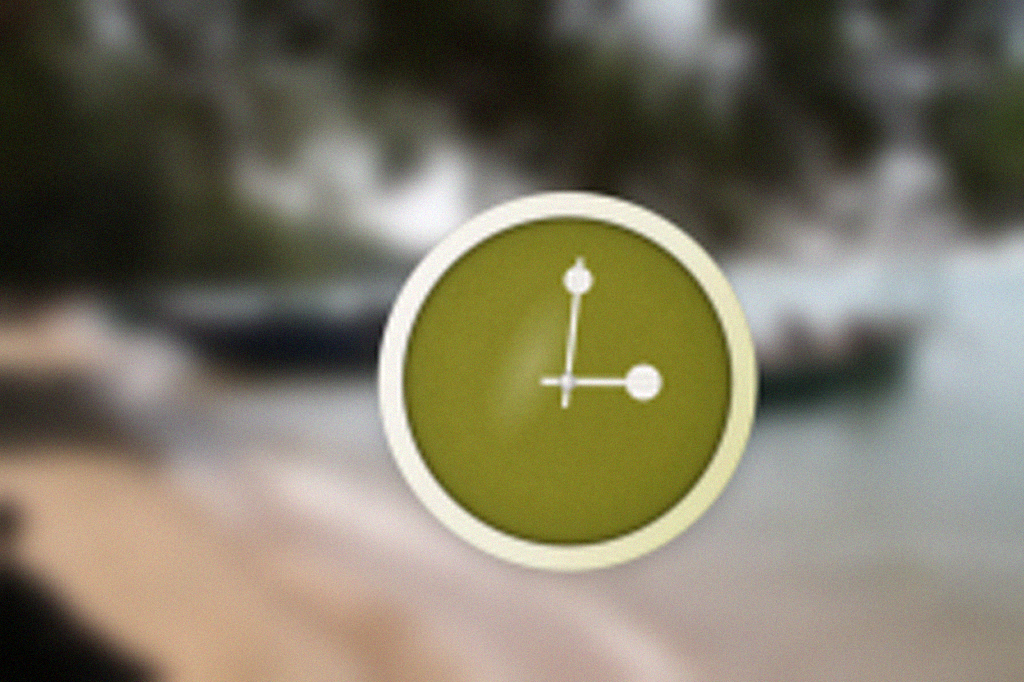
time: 3:01
